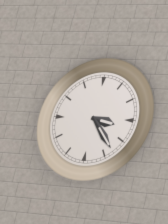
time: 3:23
